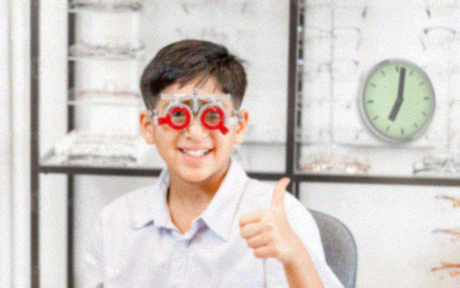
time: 7:02
